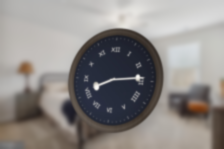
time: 8:14
